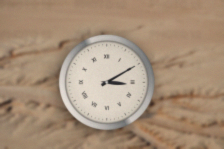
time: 3:10
